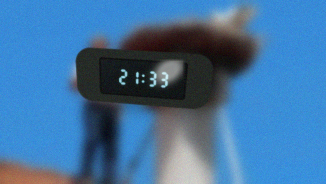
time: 21:33
